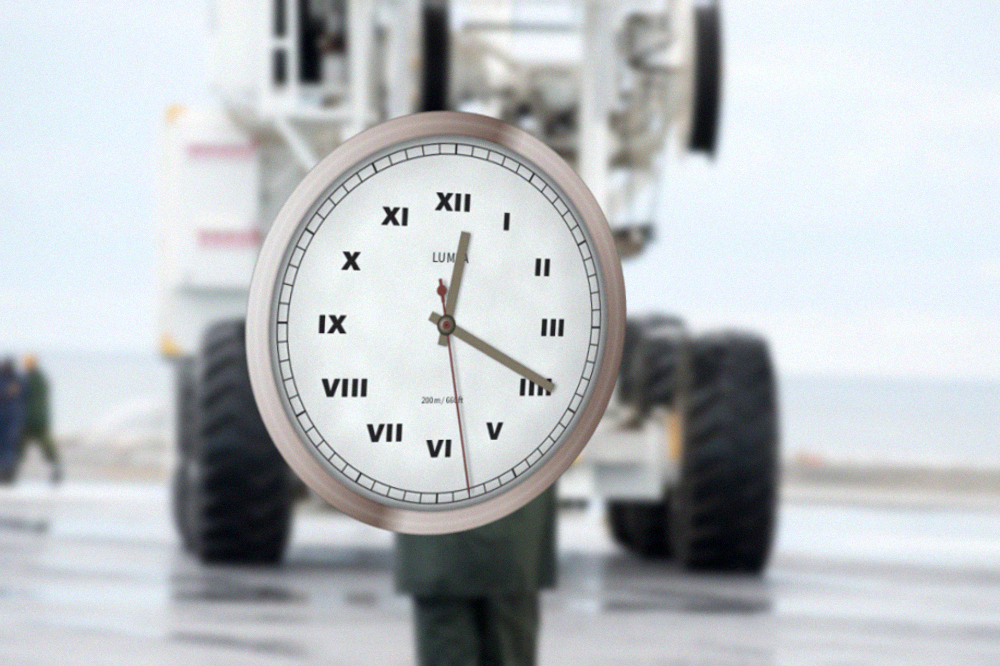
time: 12:19:28
